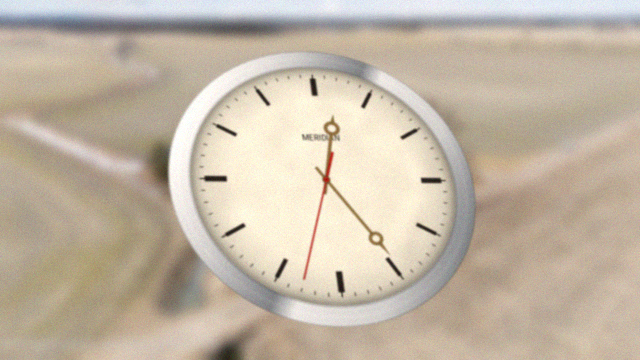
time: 12:24:33
